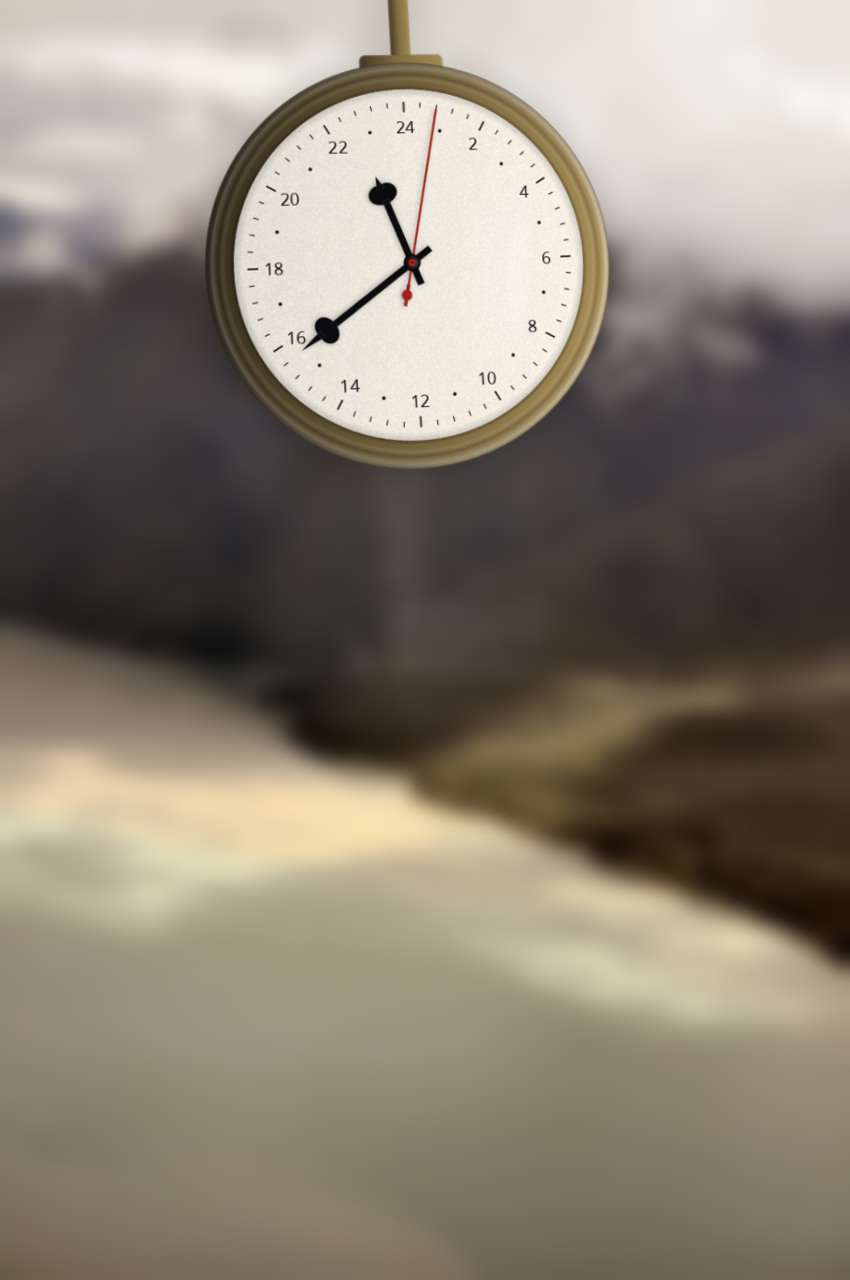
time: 22:39:02
